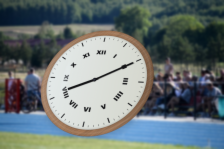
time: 8:10
